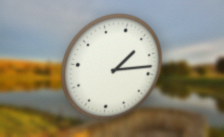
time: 1:13
